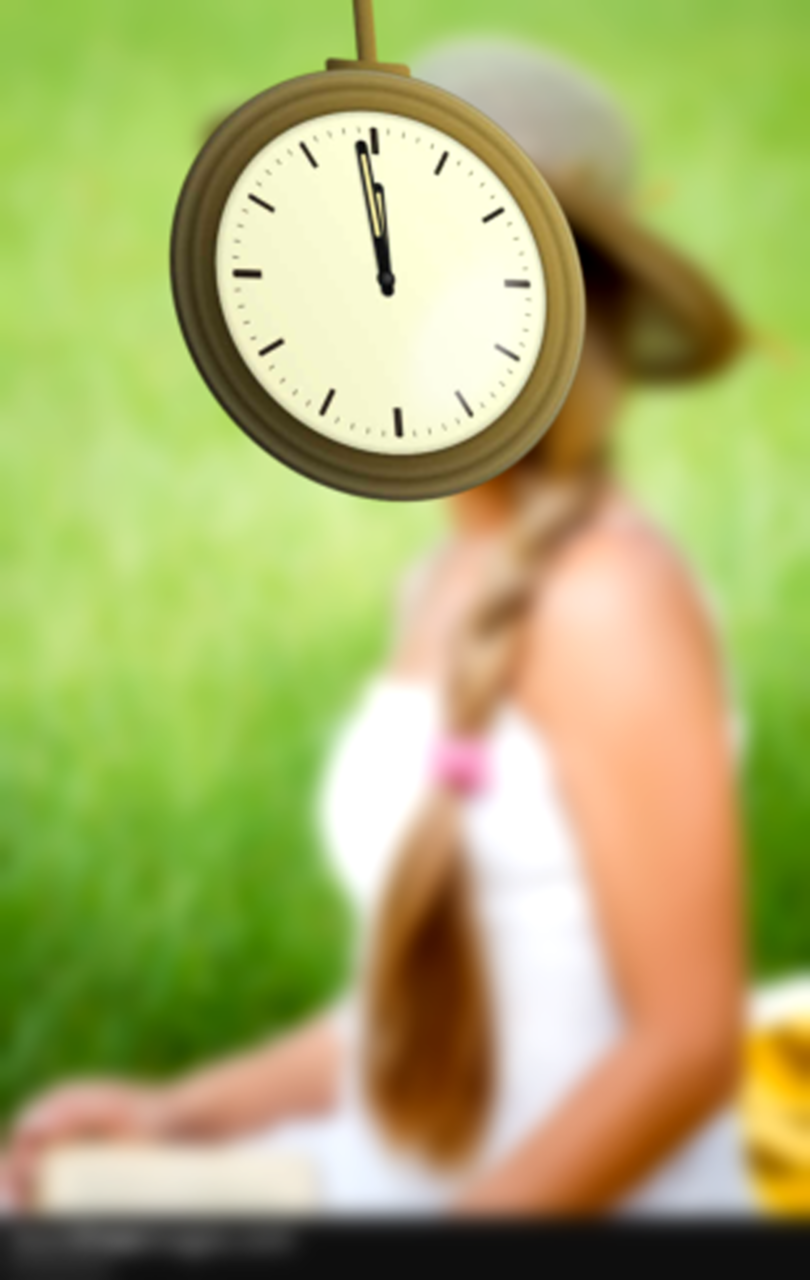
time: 11:59
